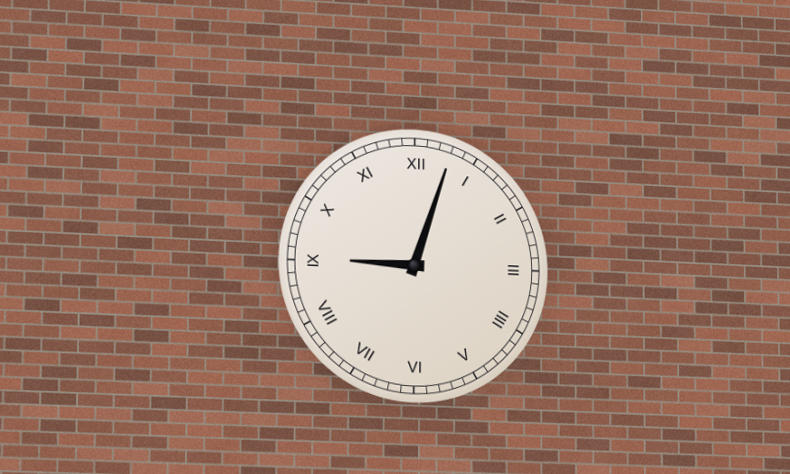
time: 9:03
